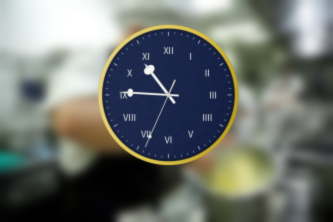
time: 10:45:34
